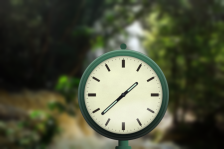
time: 1:38
